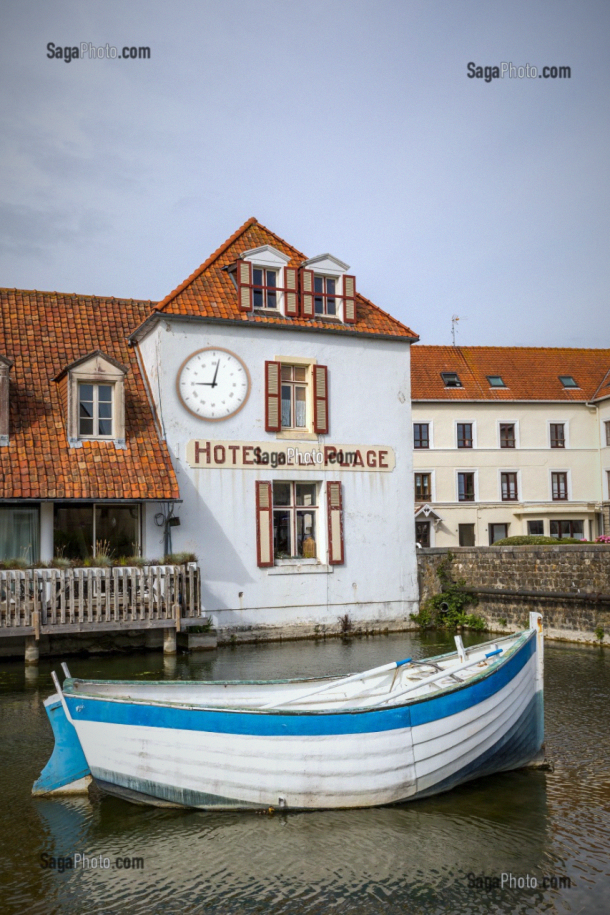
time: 9:02
